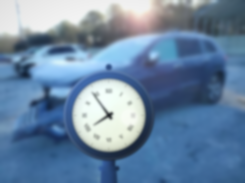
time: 7:54
